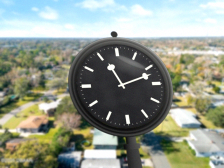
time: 11:12
